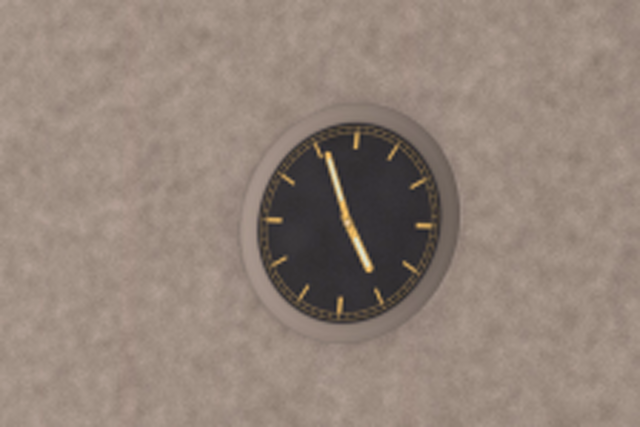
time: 4:56
